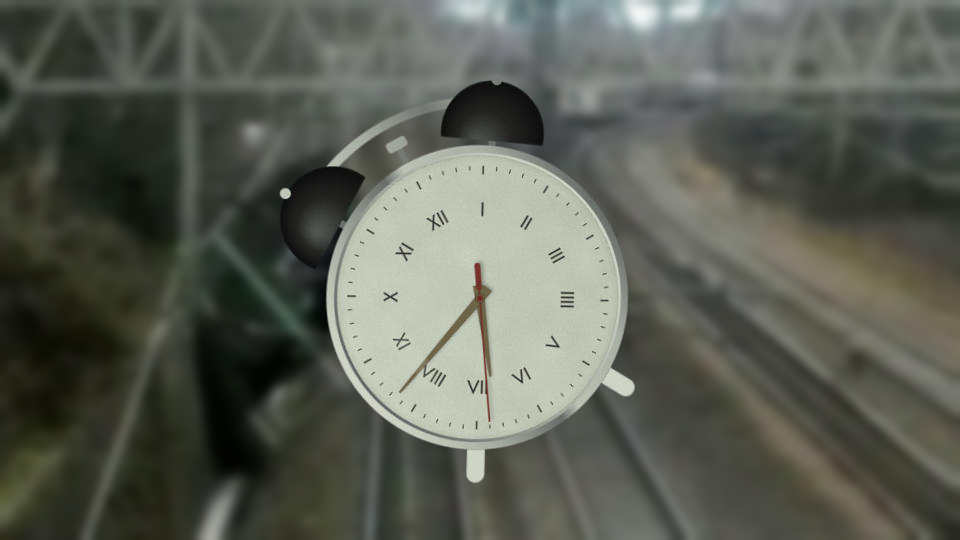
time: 6:41:34
